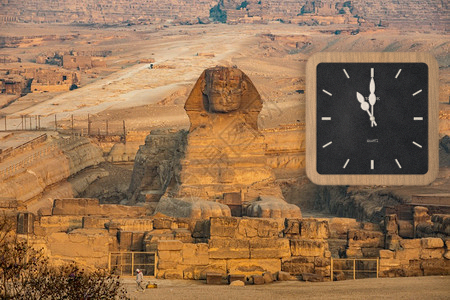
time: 11:00
